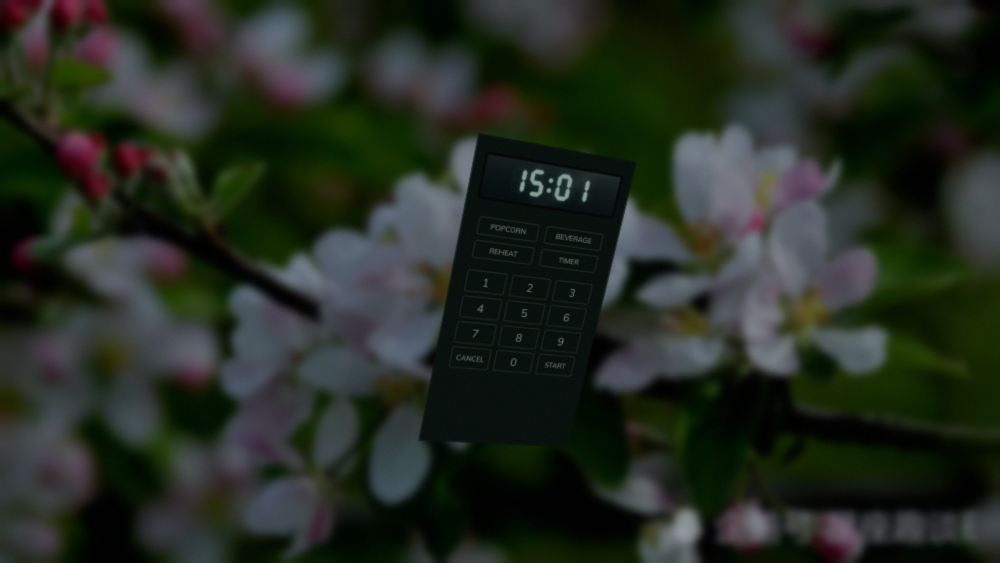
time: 15:01
